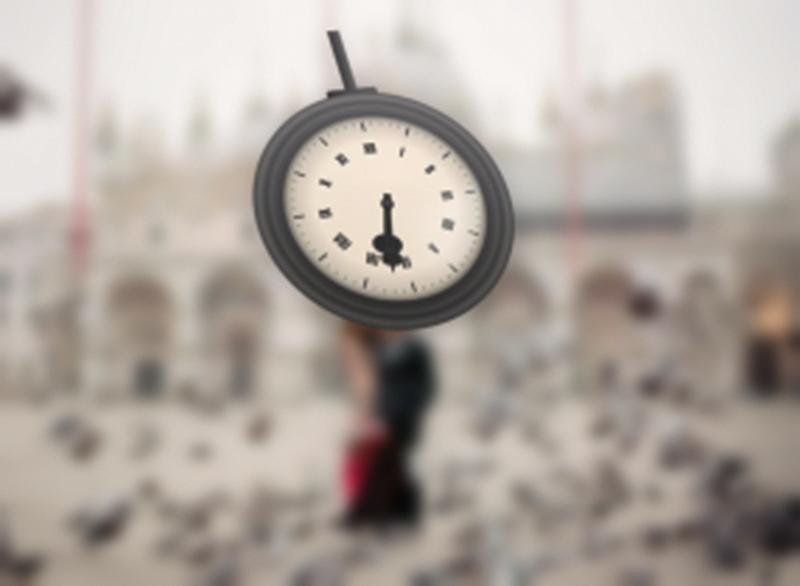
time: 6:32
